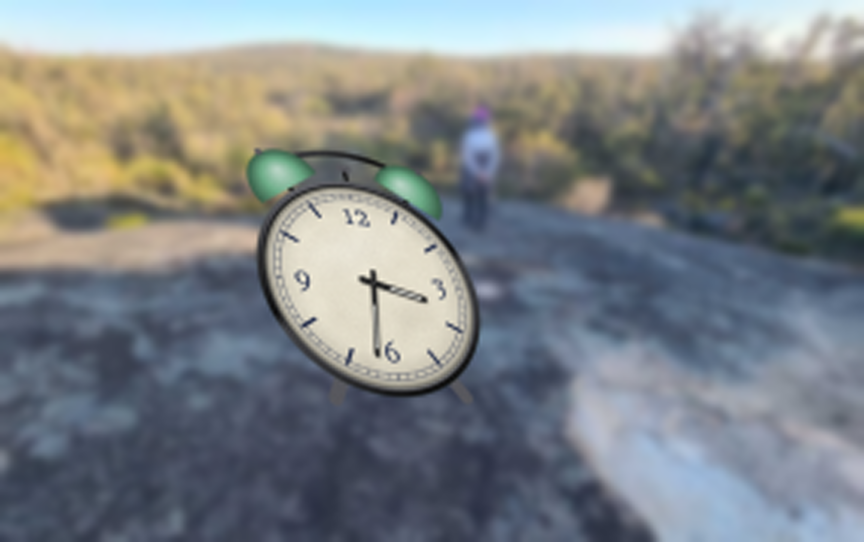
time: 3:32
